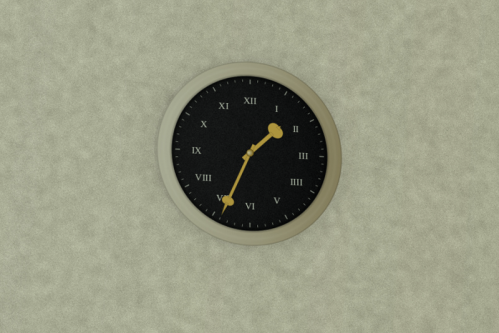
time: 1:34
